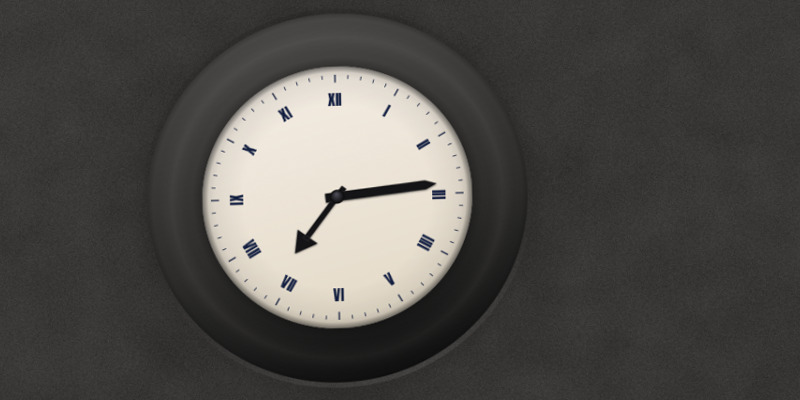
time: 7:14
